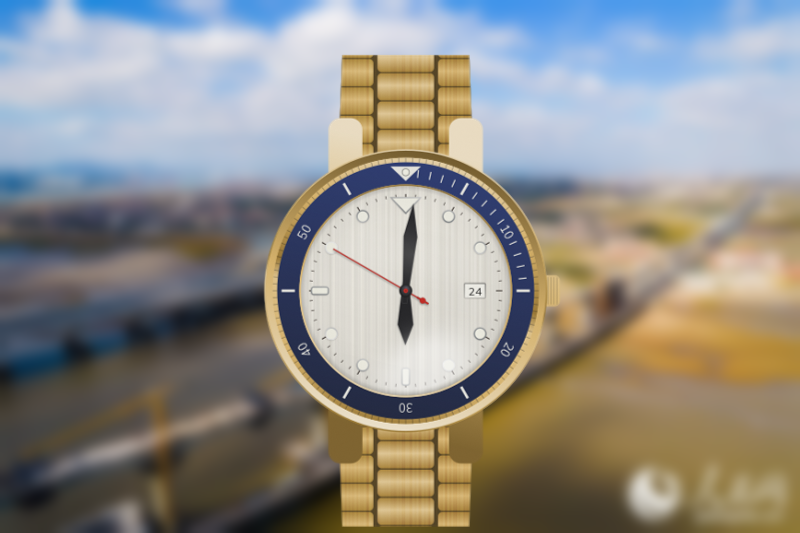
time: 6:00:50
